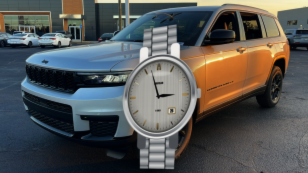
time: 2:57
